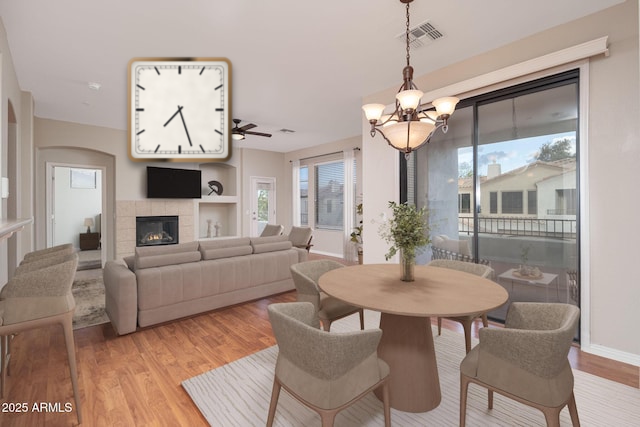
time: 7:27
